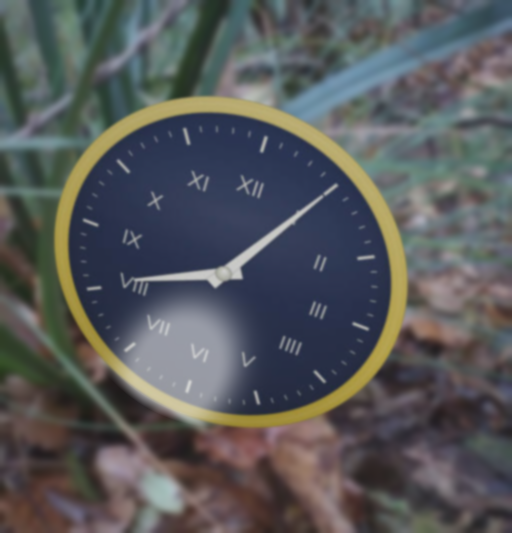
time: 8:05
